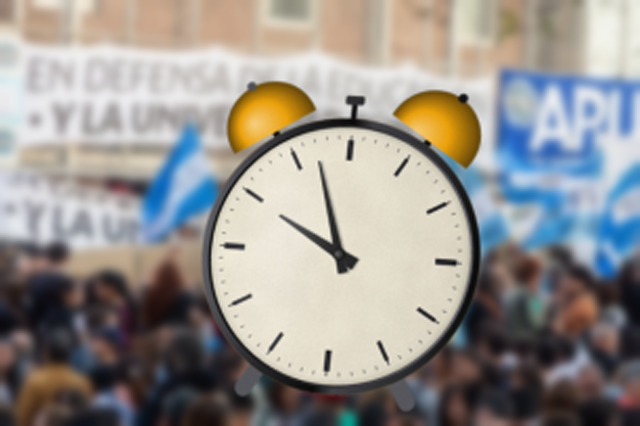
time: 9:57
